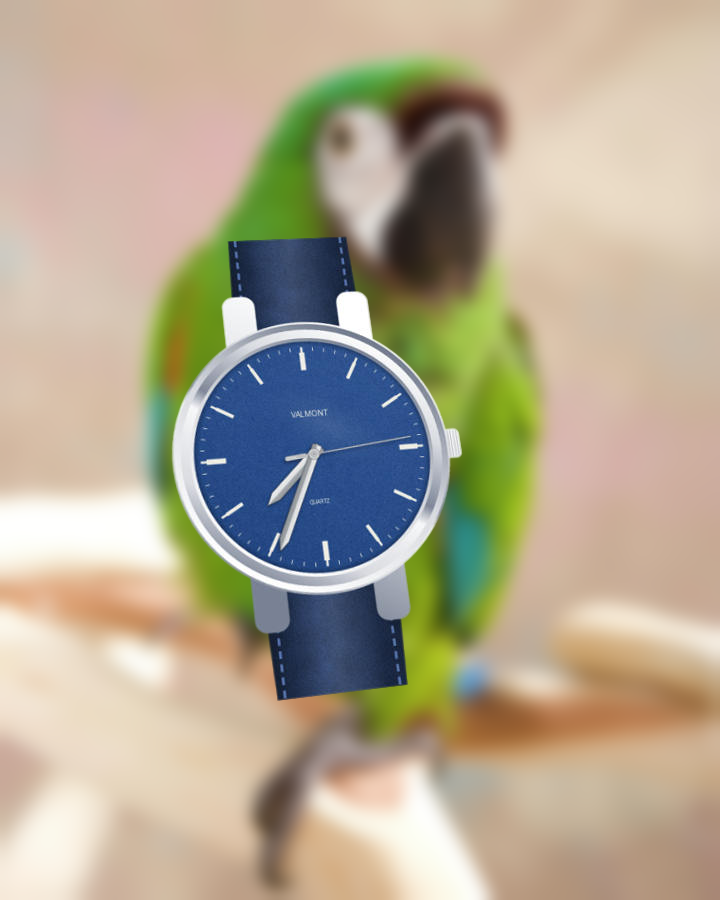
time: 7:34:14
